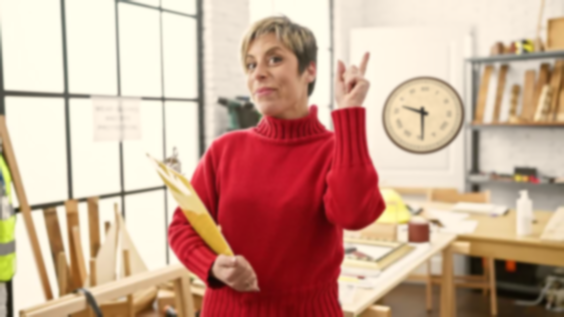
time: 9:29
